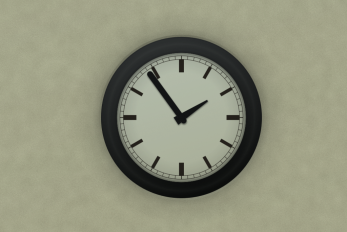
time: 1:54
